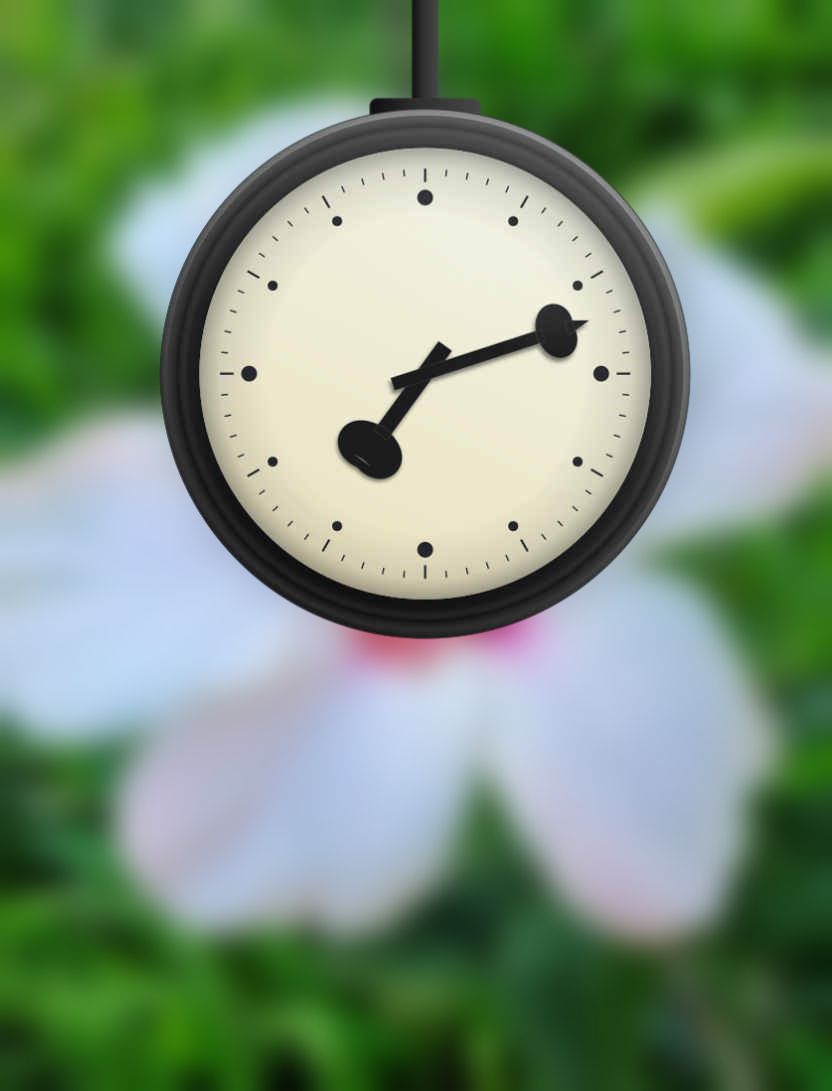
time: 7:12
